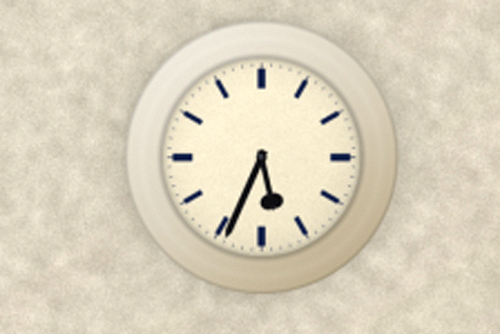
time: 5:34
